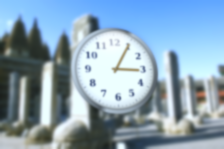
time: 3:05
